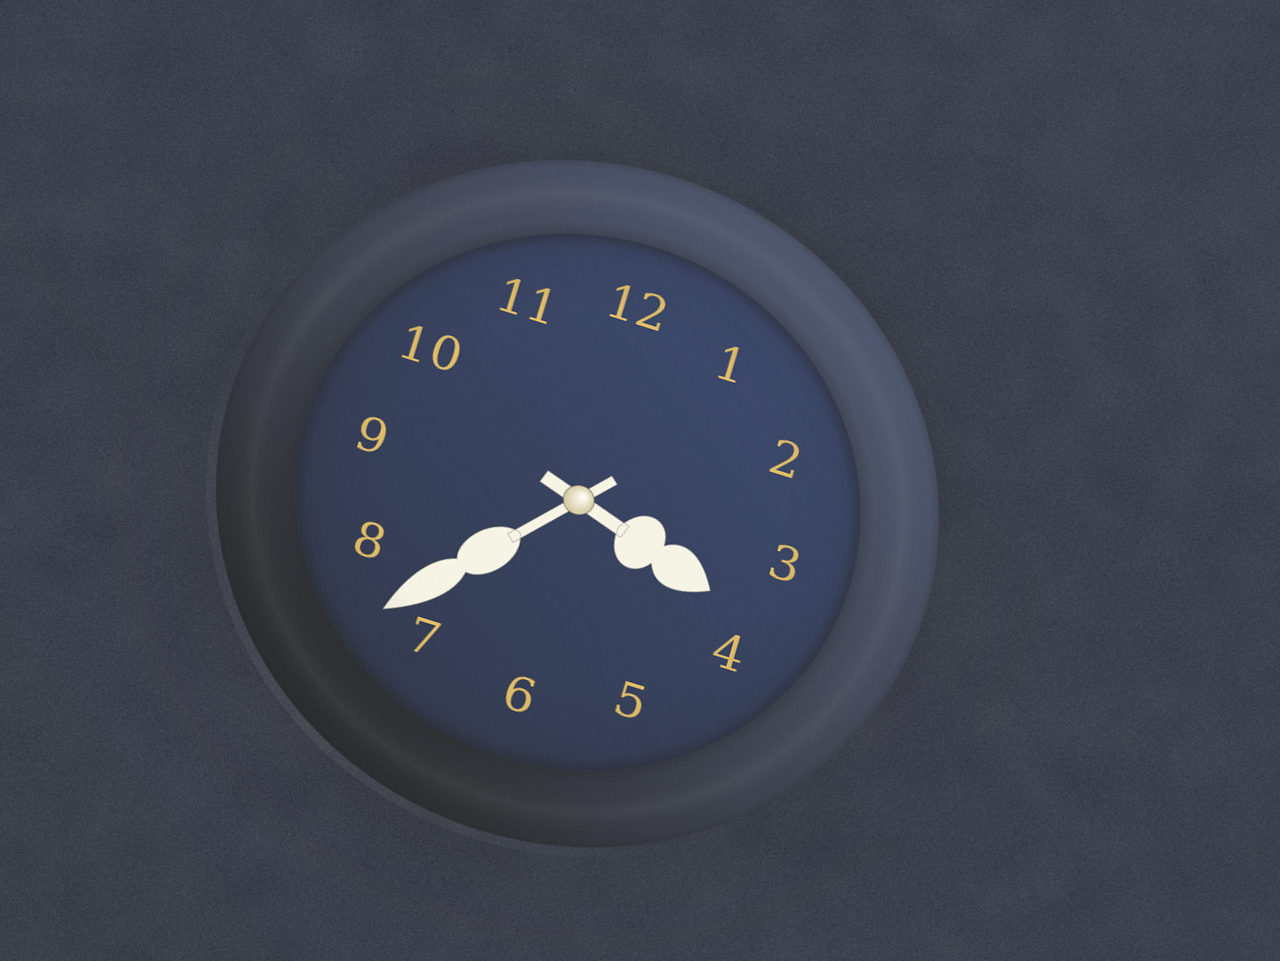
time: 3:37
